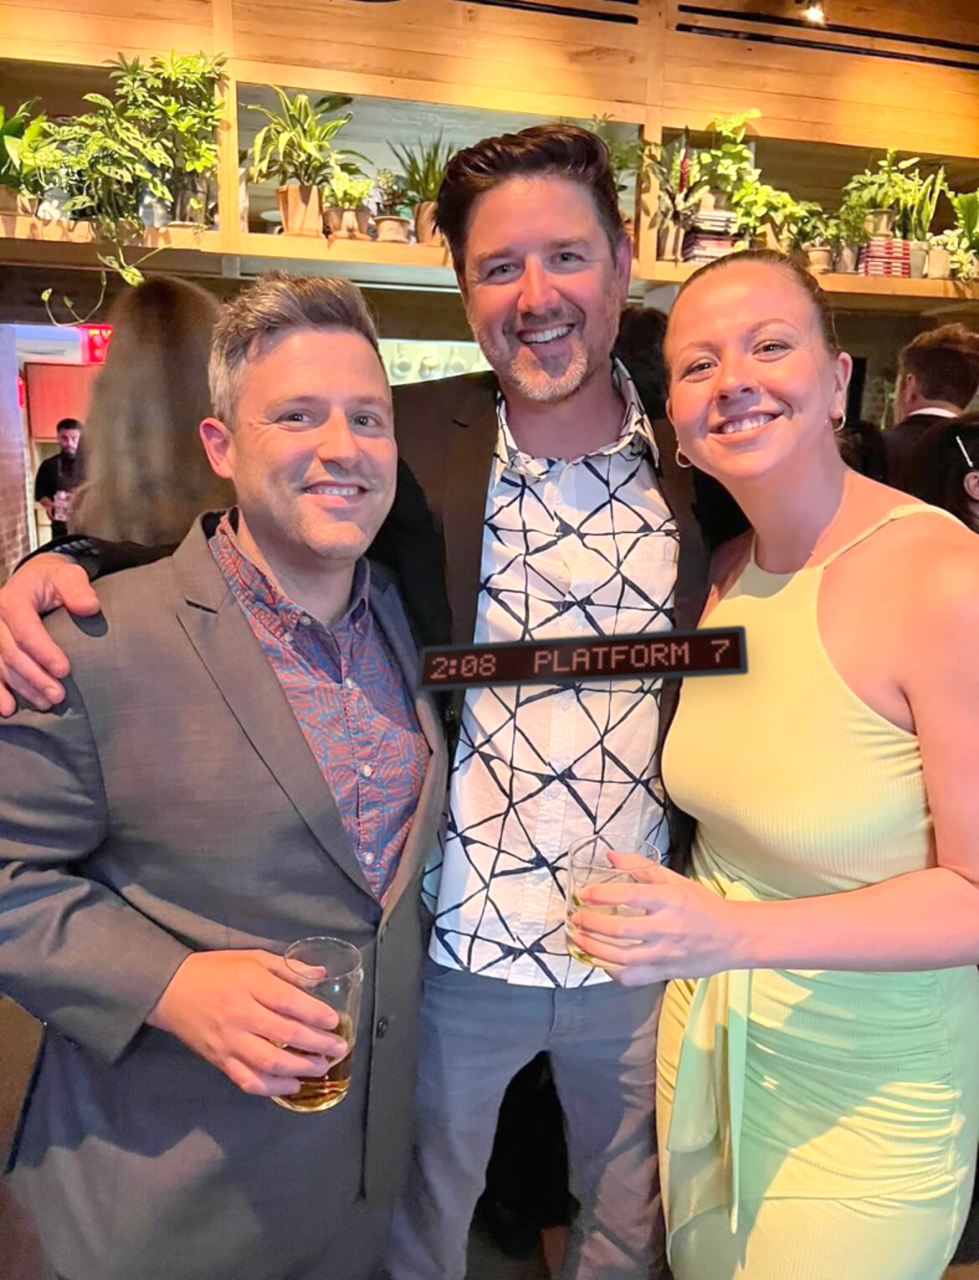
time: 2:08
